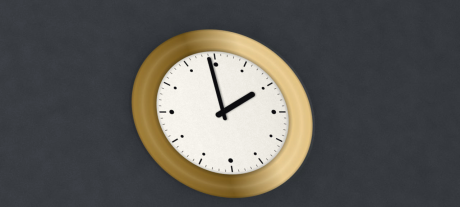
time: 1:59
